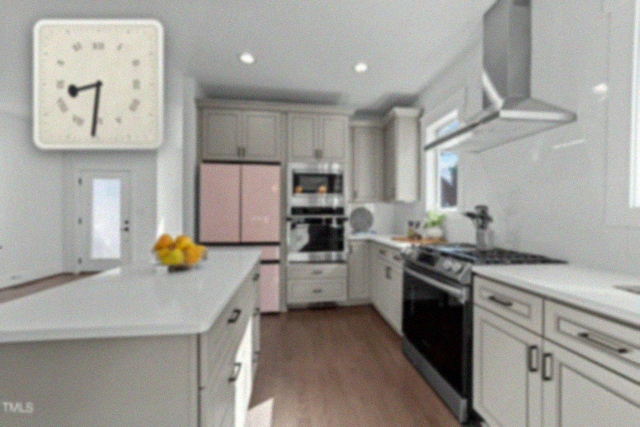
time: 8:31
